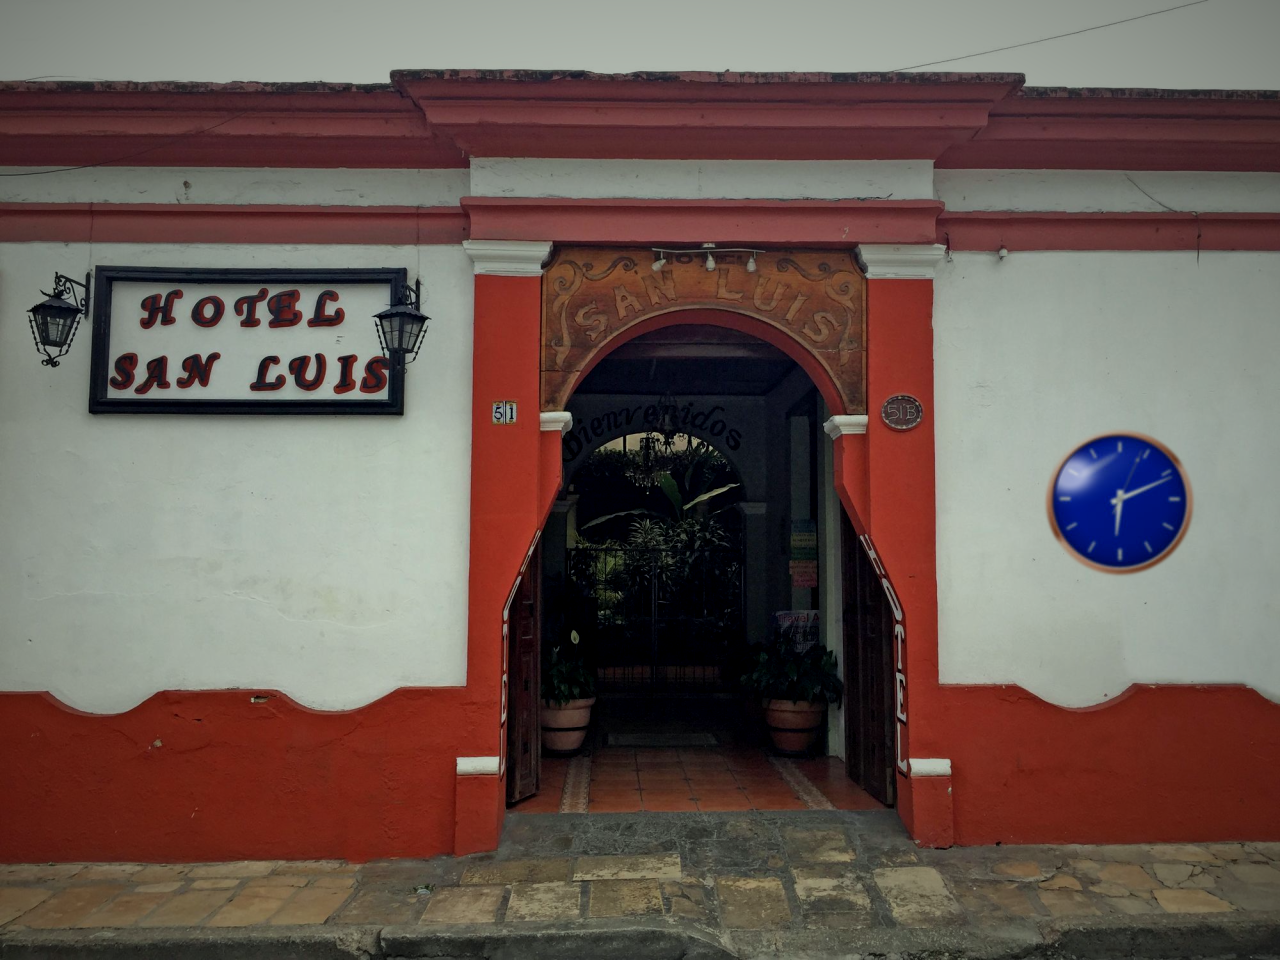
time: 6:11:04
